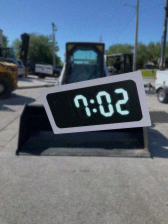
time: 7:02
